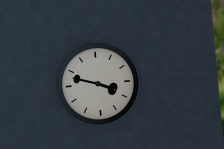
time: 3:48
